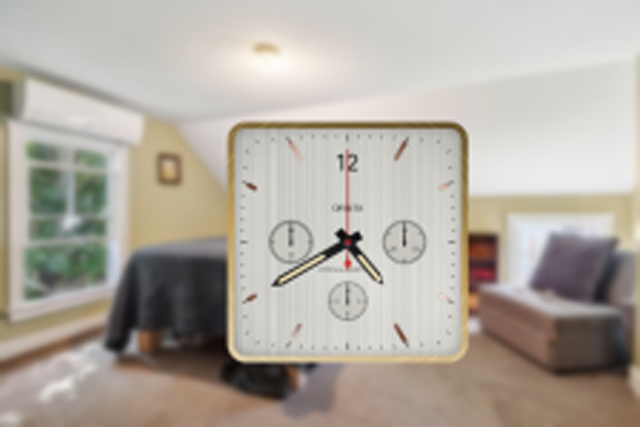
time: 4:40
